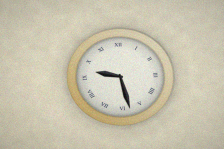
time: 9:28
